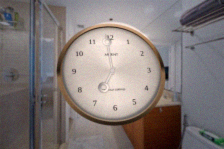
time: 6:59
